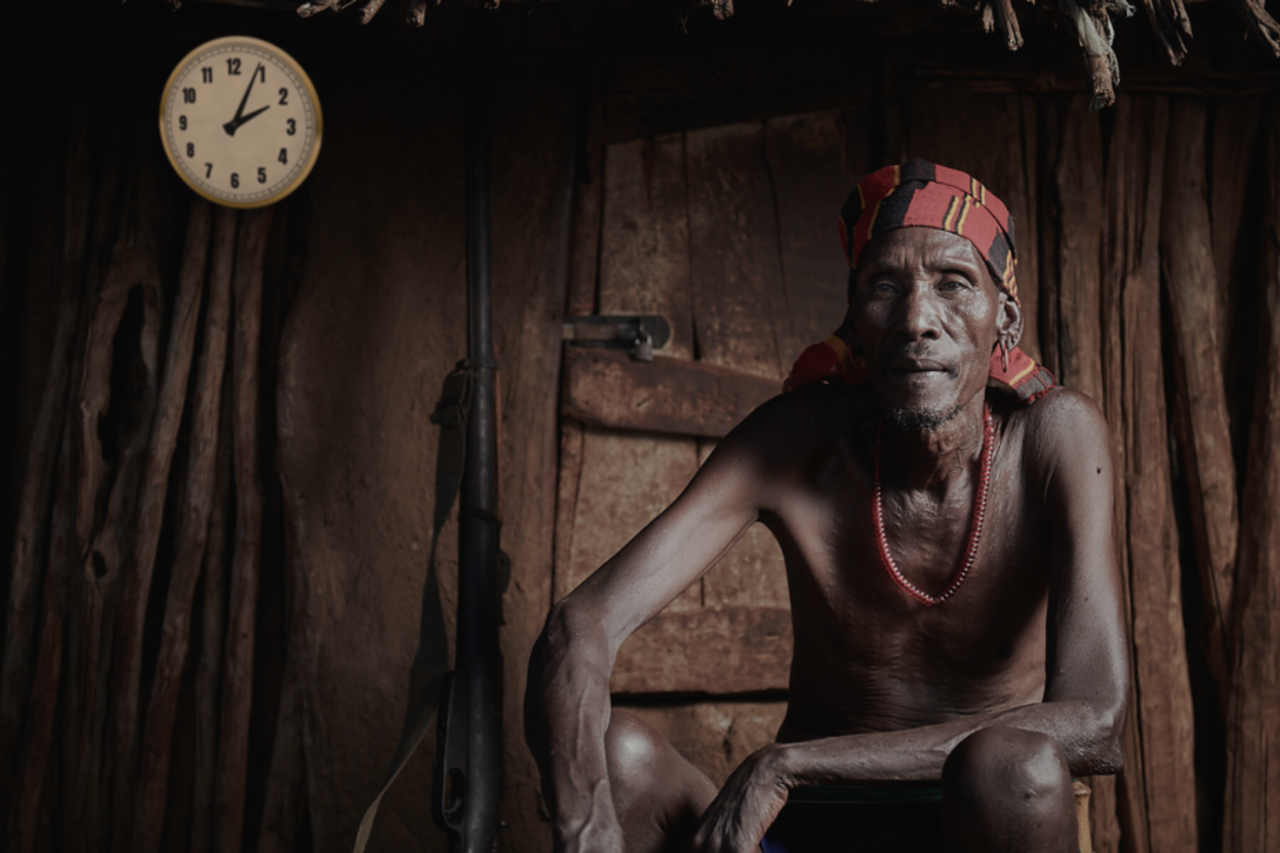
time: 2:04
